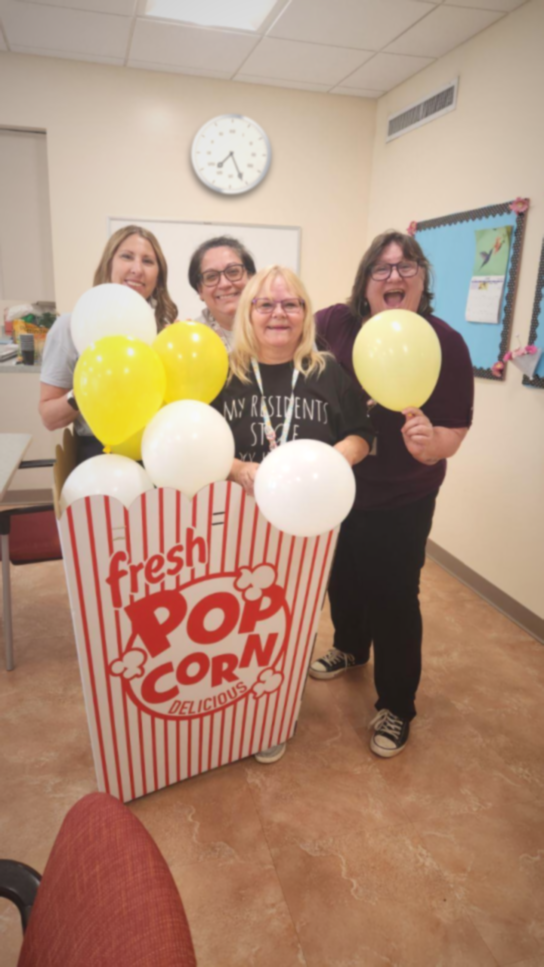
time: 7:26
